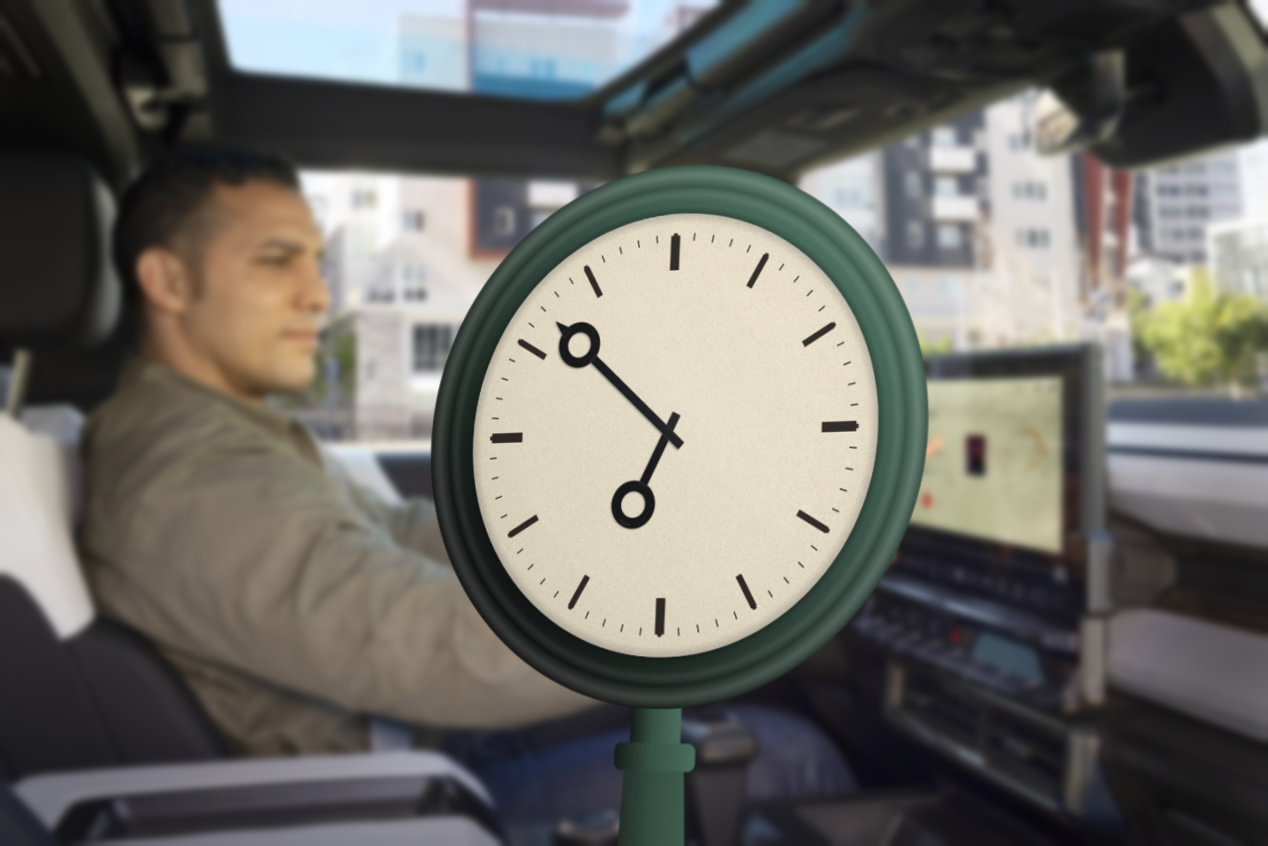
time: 6:52
